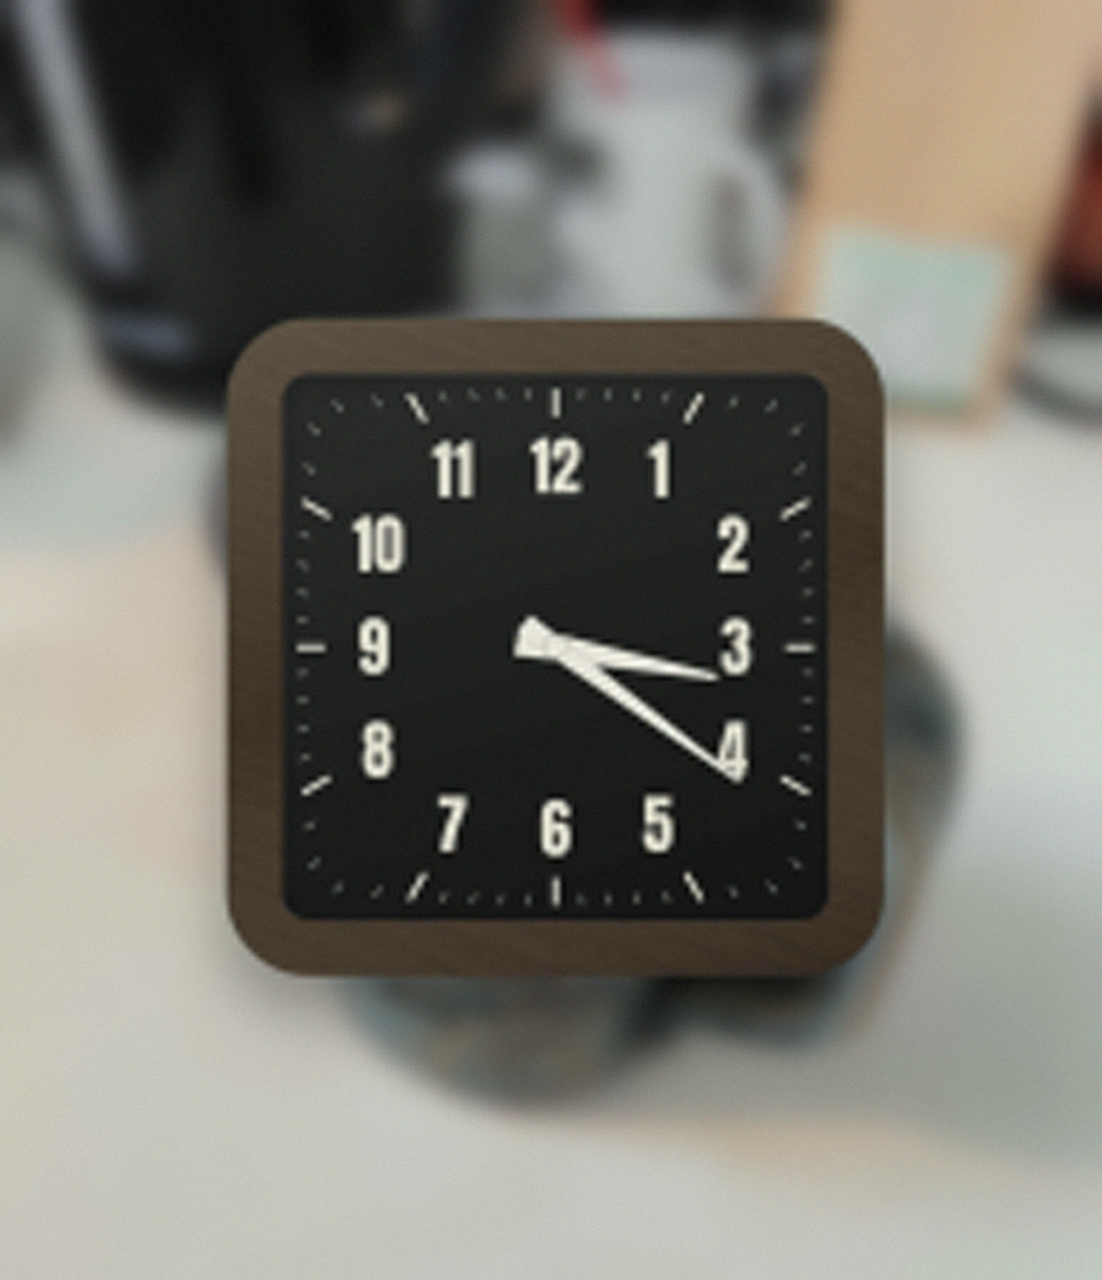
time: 3:21
